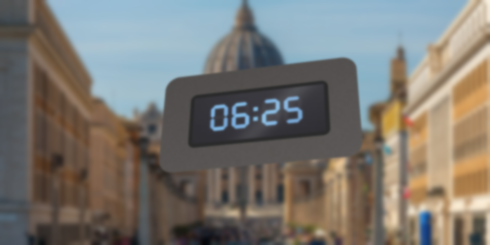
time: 6:25
